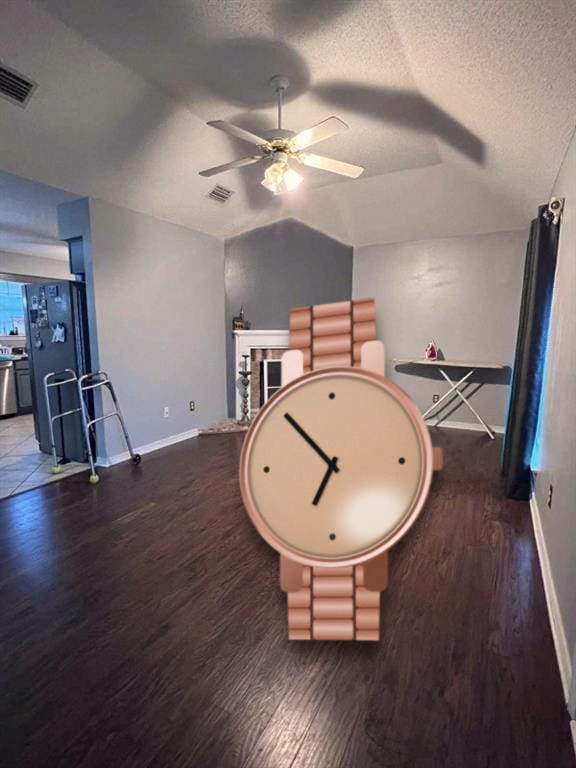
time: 6:53
